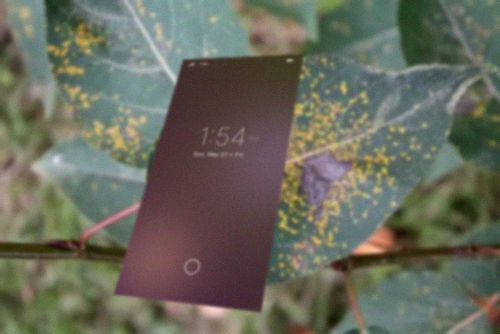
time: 1:54
